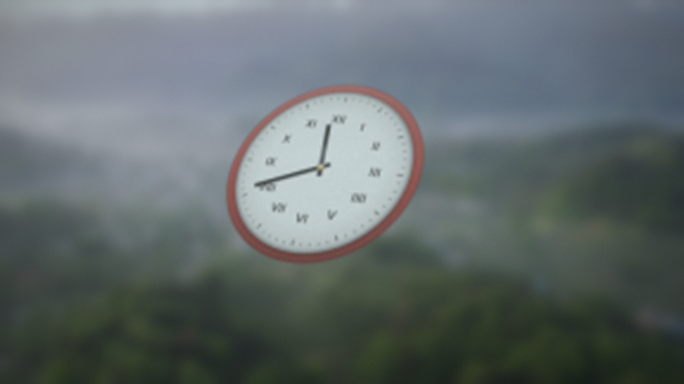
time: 11:41
